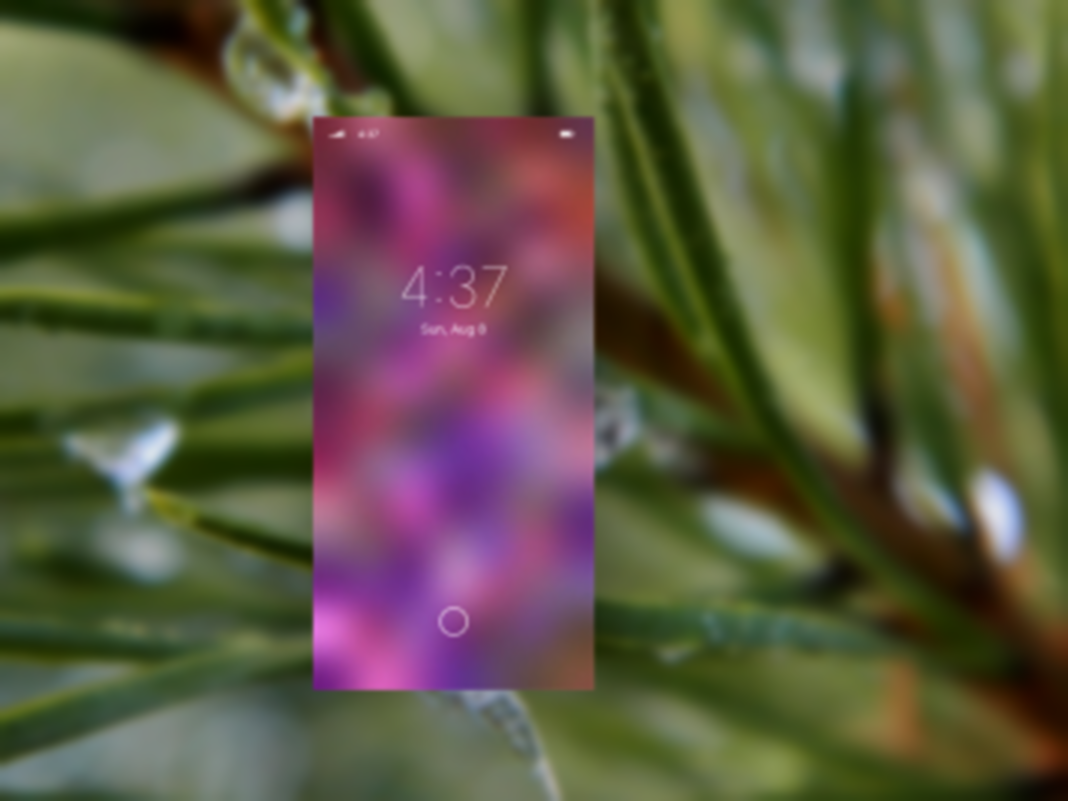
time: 4:37
